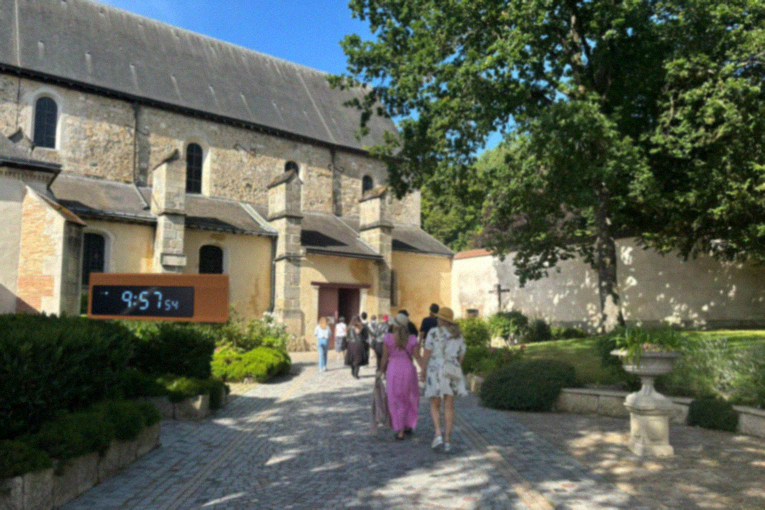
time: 9:57
